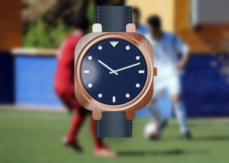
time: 10:12
